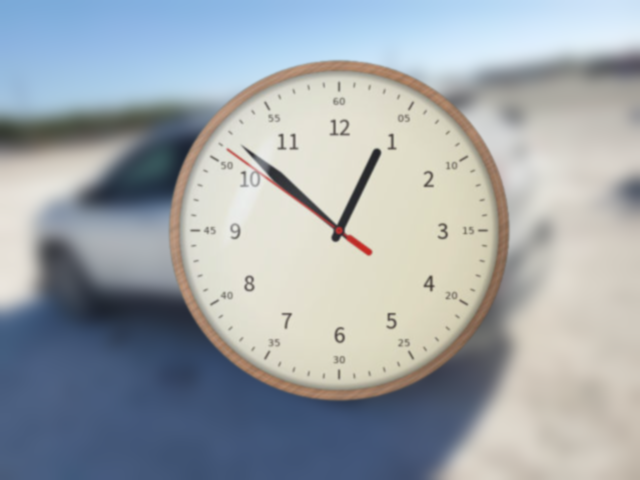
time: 12:51:51
